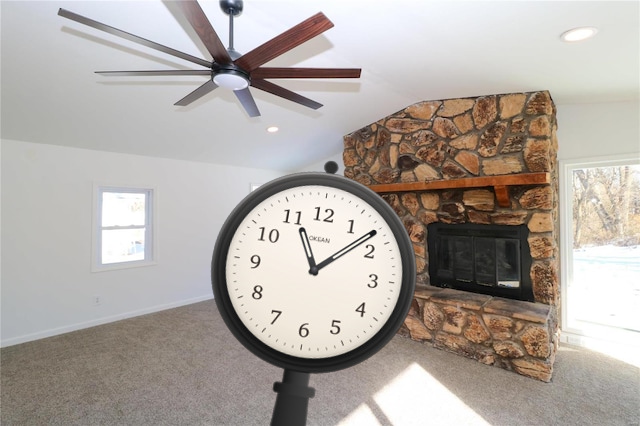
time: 11:08
